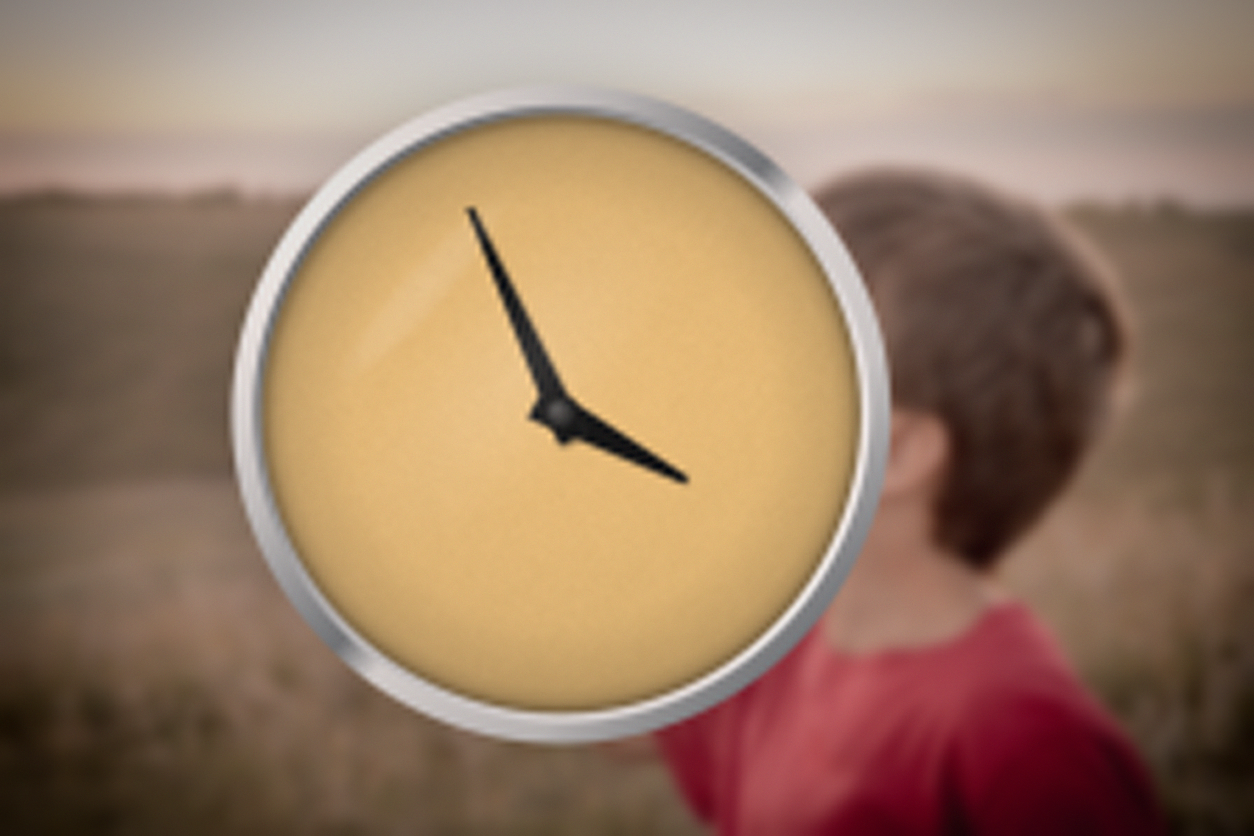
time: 3:56
